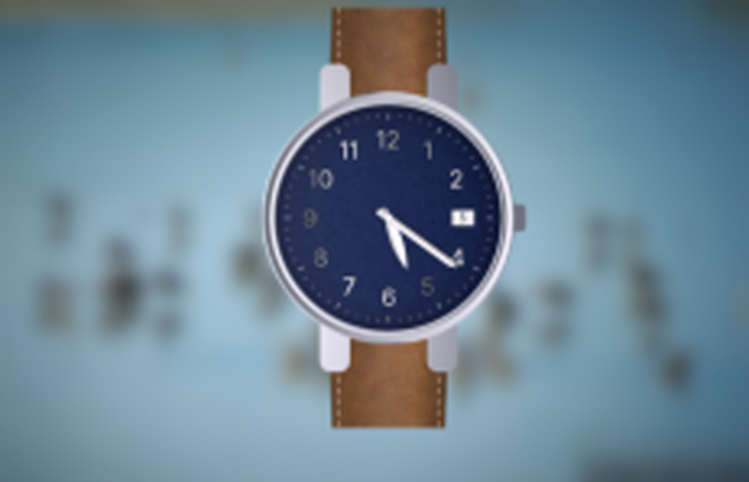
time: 5:21
